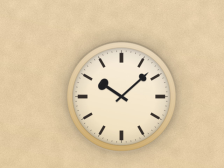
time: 10:08
